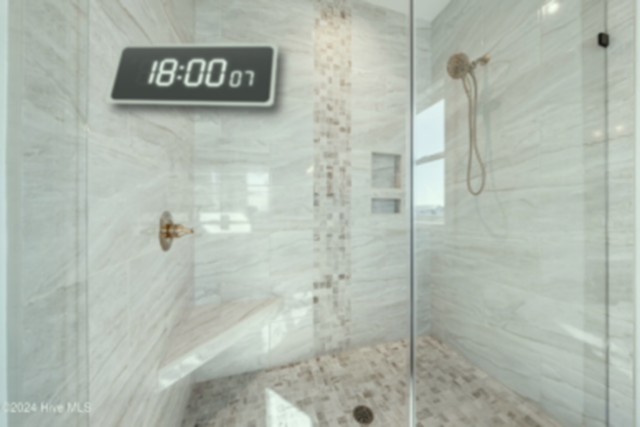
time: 18:00:07
